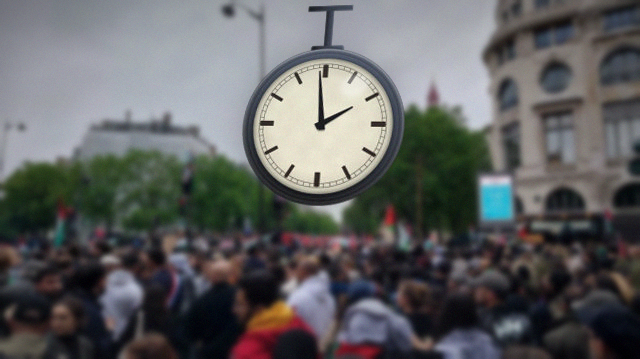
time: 1:59
